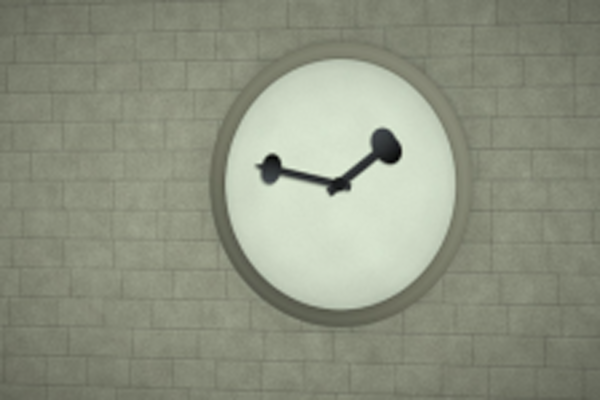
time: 1:47
